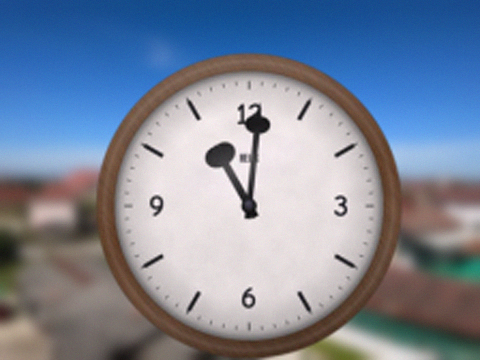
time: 11:01
